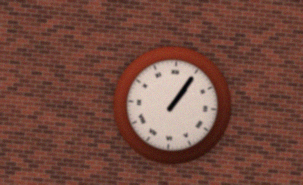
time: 1:05
